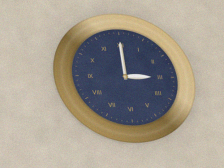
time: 3:00
